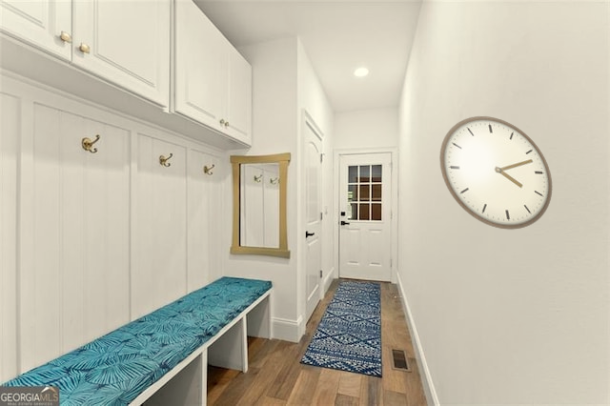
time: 4:12
